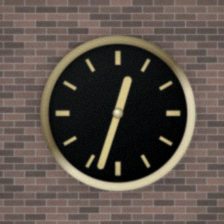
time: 12:33
